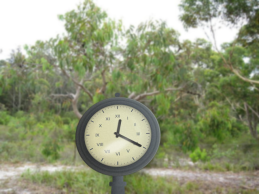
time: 12:20
